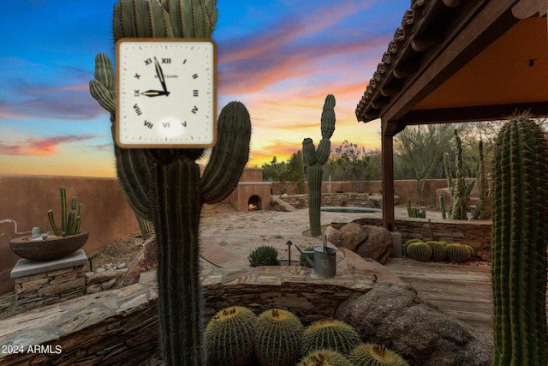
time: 8:57
